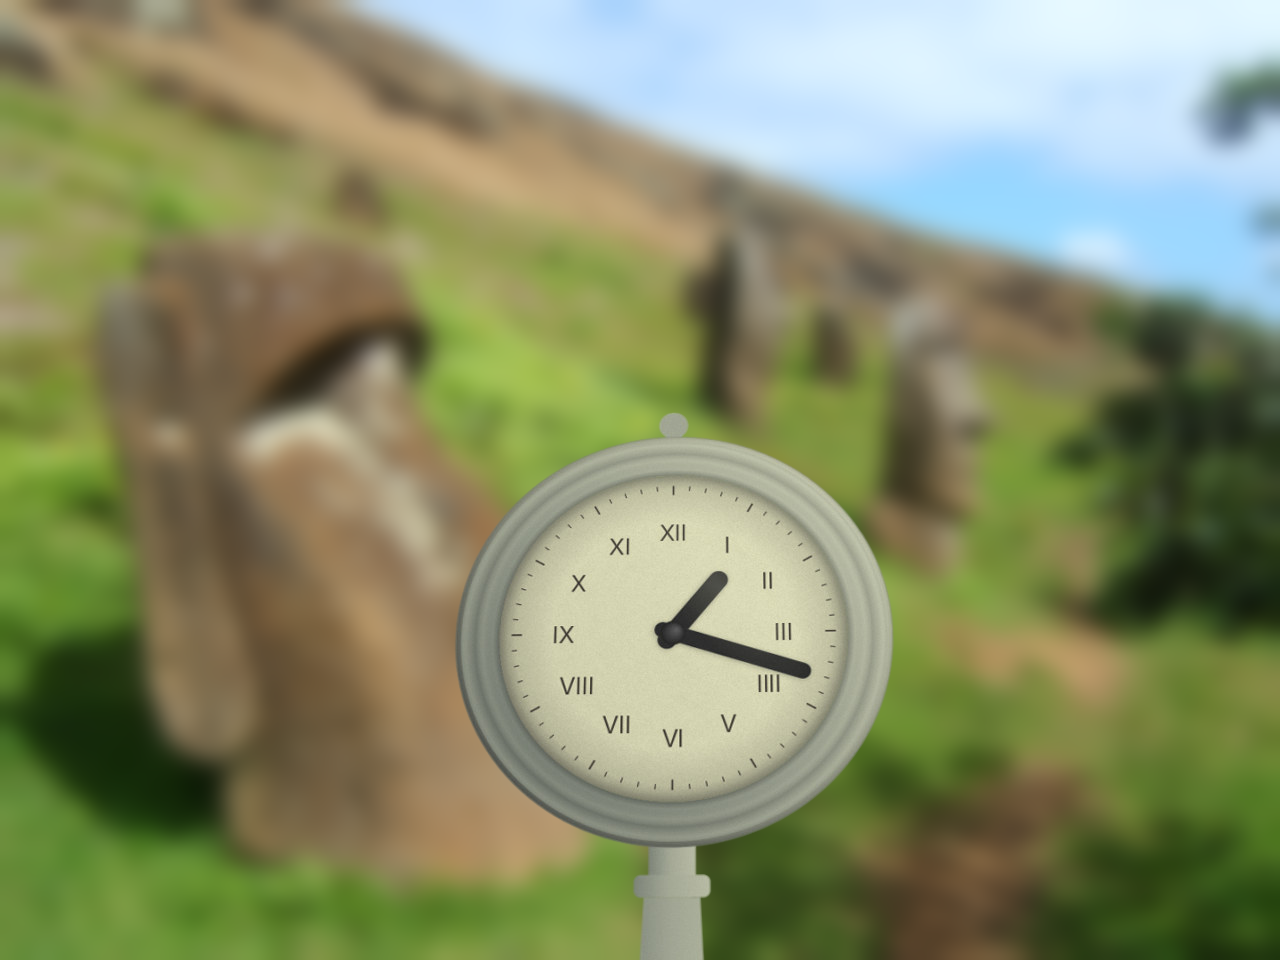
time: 1:18
